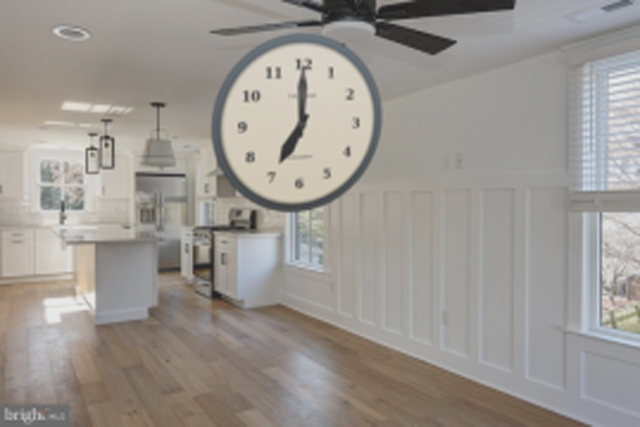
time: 7:00
